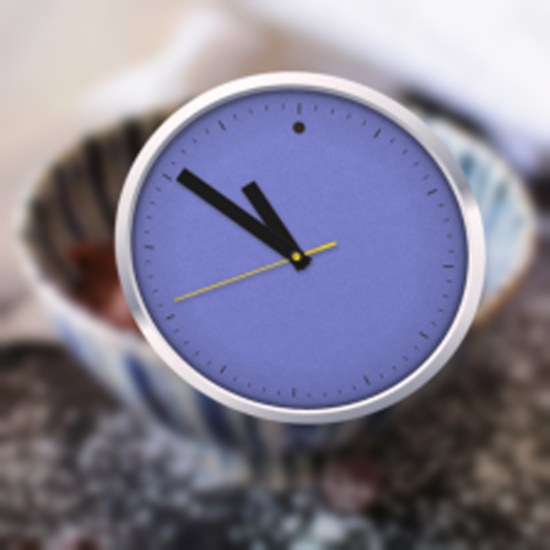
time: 10:50:41
